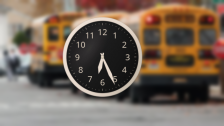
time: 6:26
